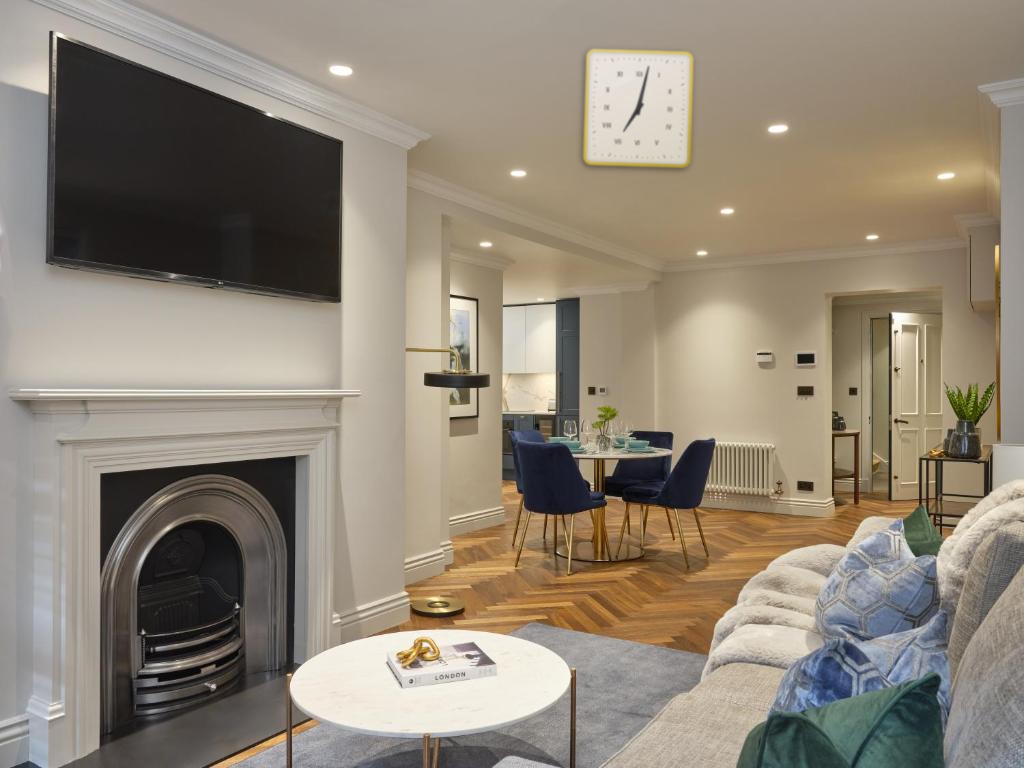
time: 7:02
